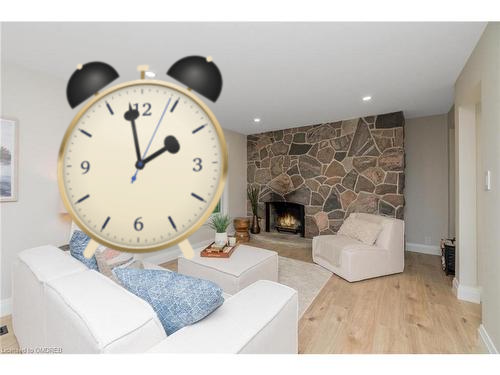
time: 1:58:04
